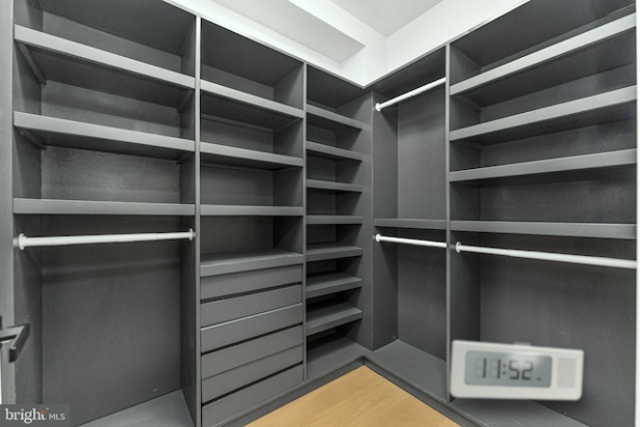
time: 11:52
